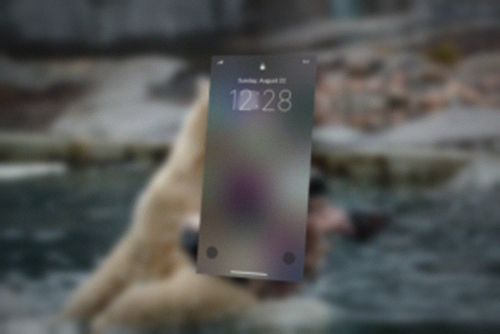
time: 12:28
